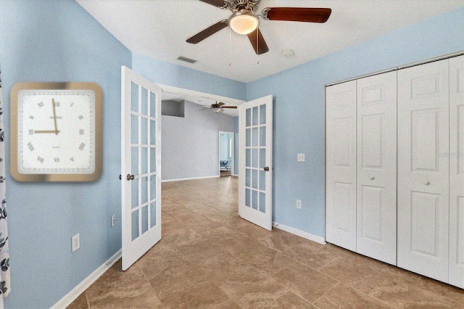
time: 8:59
